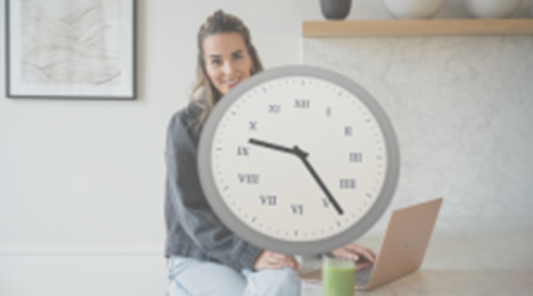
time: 9:24
